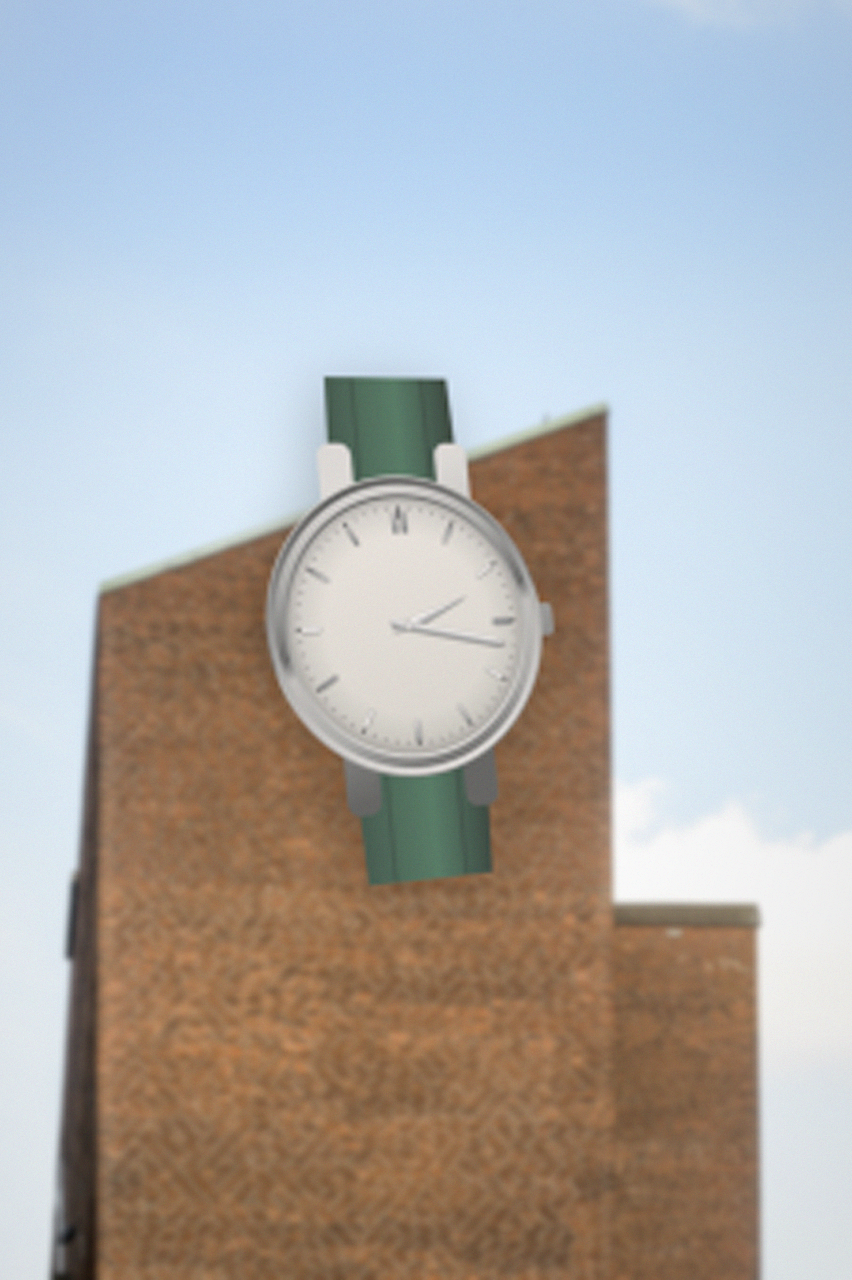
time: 2:17
